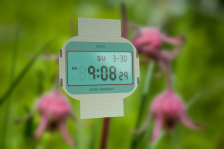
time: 9:08:29
